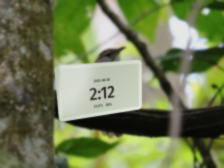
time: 2:12
